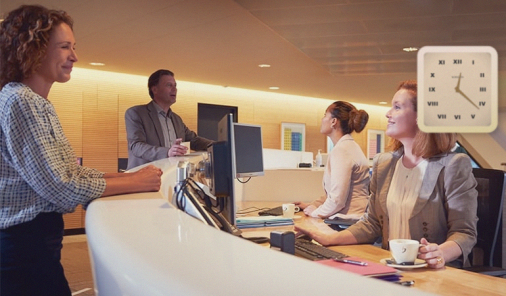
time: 12:22
